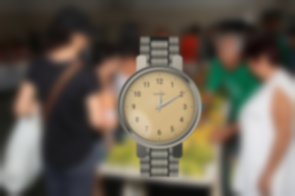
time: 12:10
